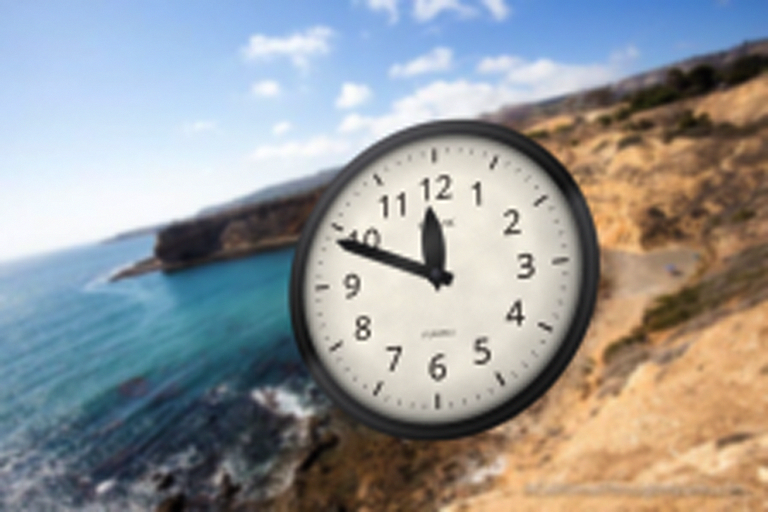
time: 11:49
